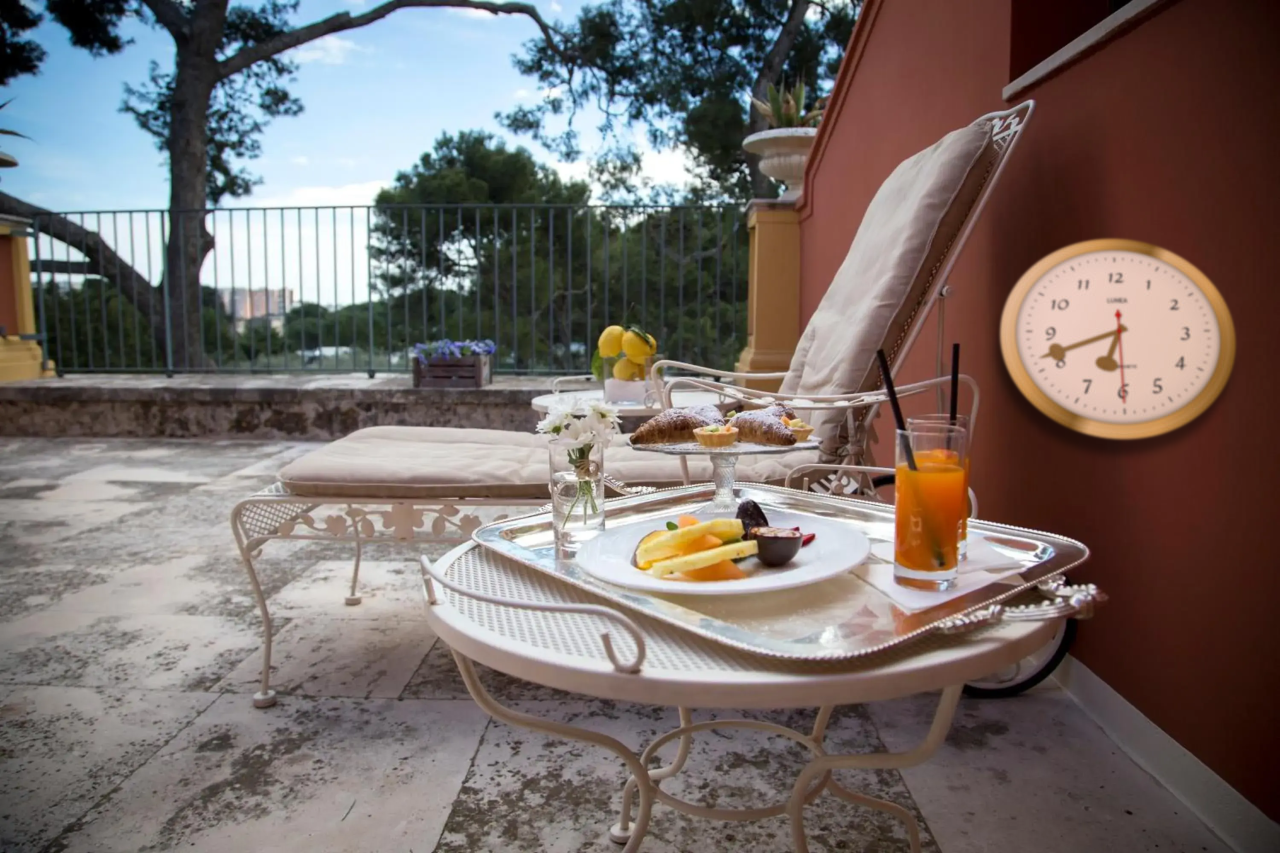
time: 6:41:30
